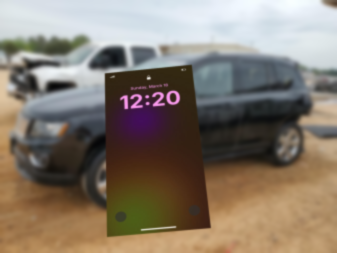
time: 12:20
